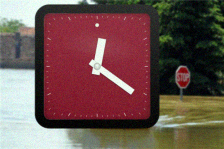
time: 12:21
